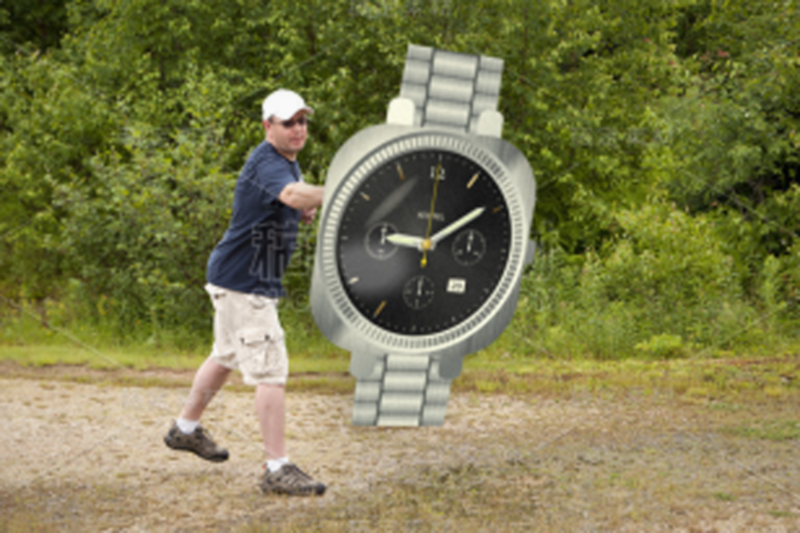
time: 9:09
